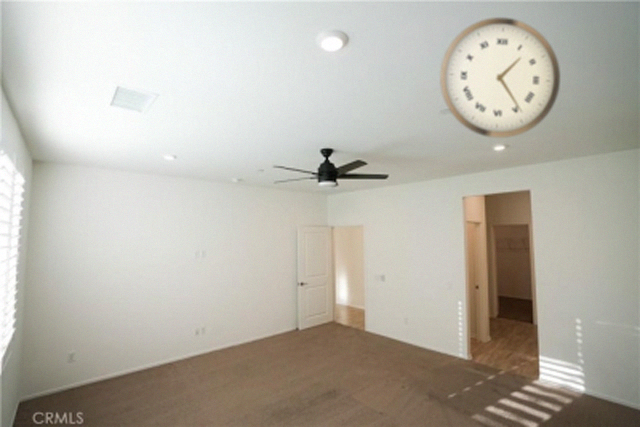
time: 1:24
